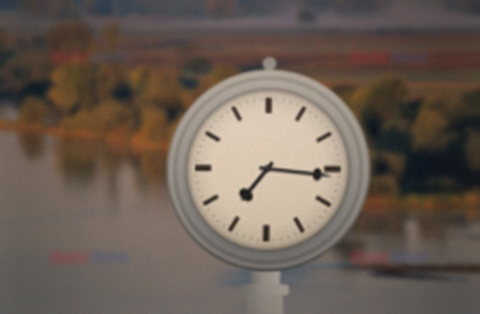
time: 7:16
